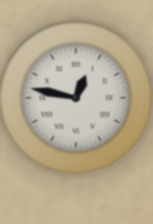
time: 12:47
